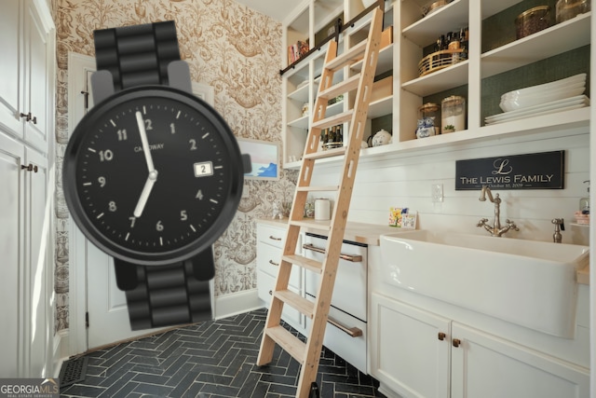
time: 6:59
